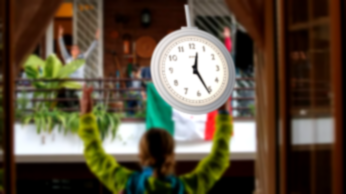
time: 12:26
